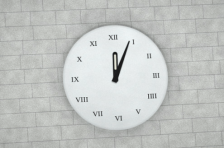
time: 12:04
